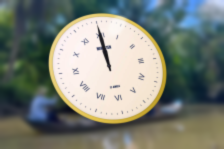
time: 12:00
